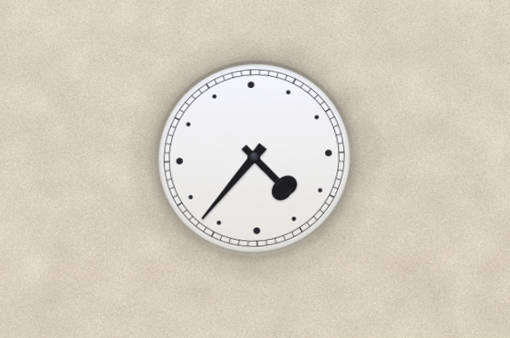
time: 4:37
